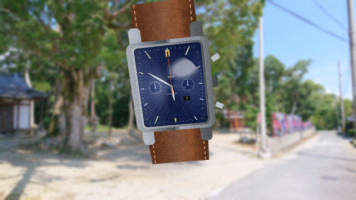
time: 5:51
